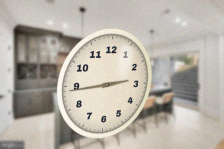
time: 2:44
